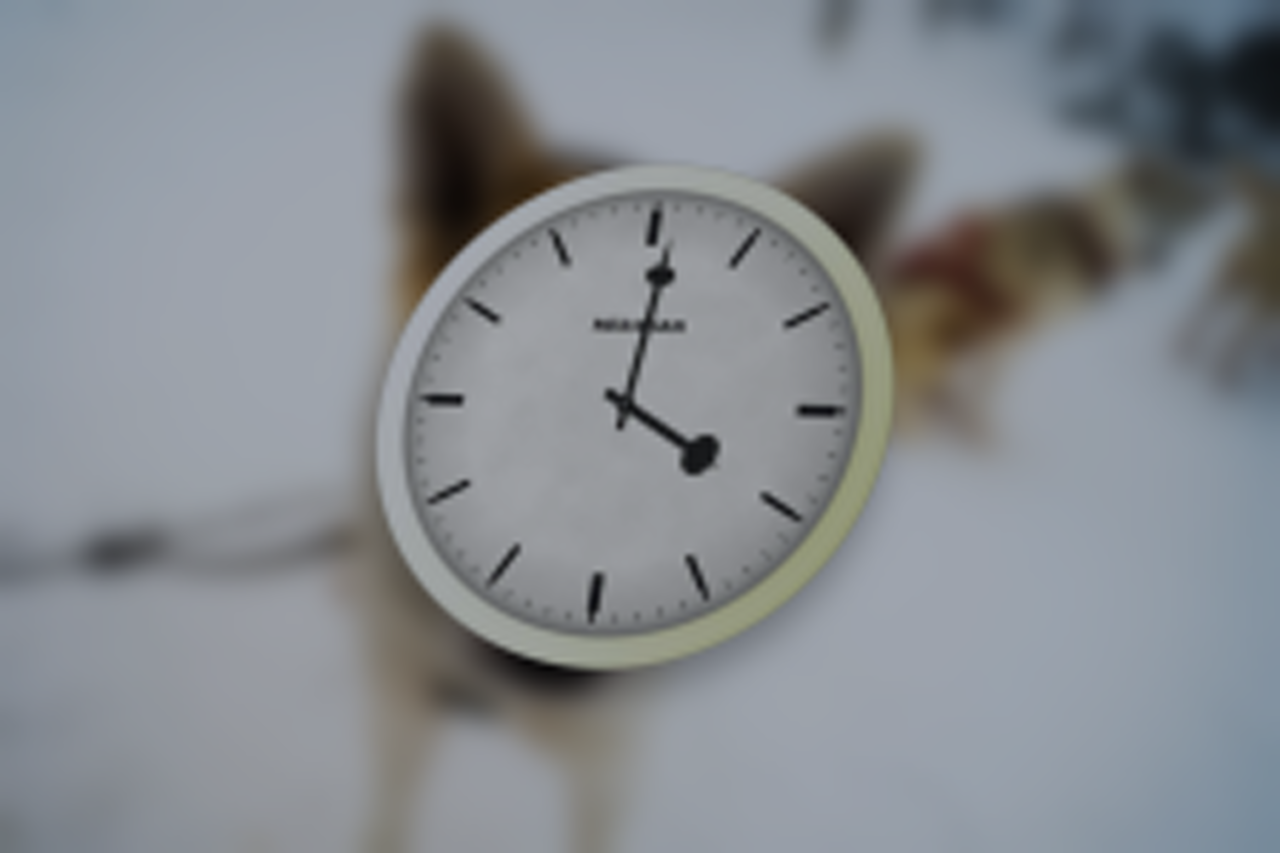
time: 4:01
